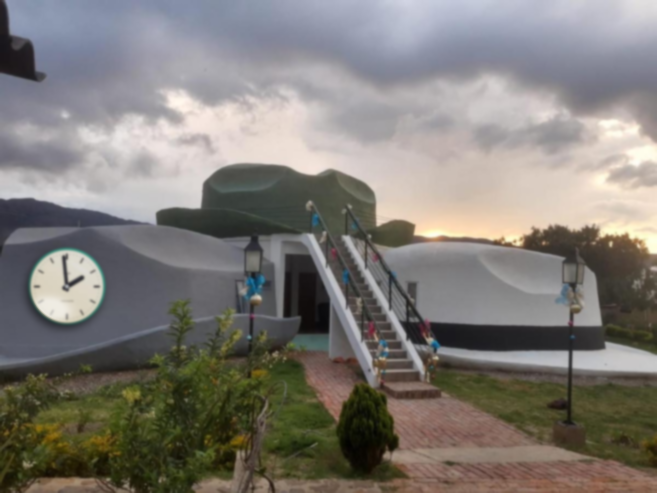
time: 1:59
